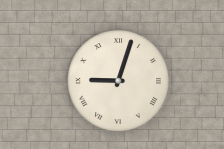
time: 9:03
